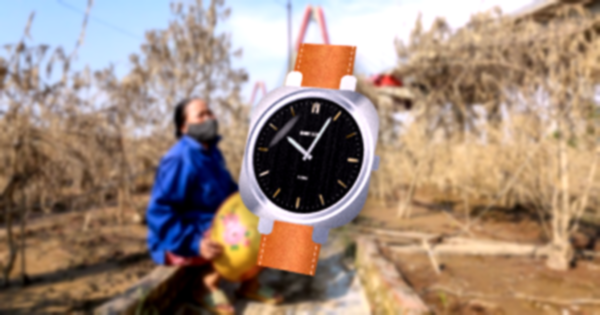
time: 10:04
